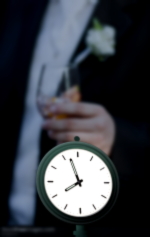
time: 7:57
